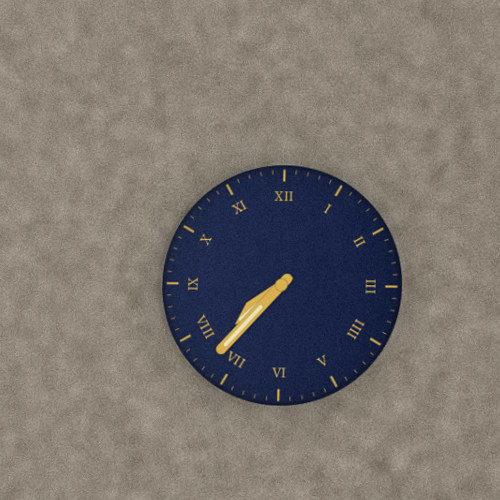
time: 7:37
